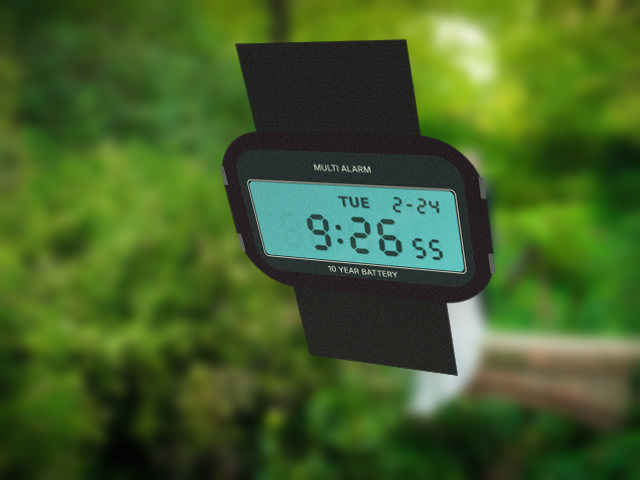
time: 9:26:55
